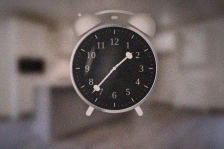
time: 1:37
